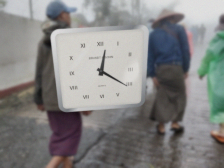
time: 12:21
